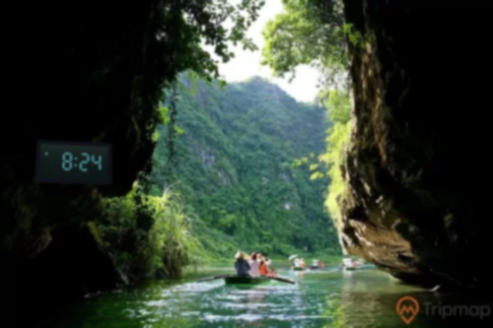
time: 8:24
